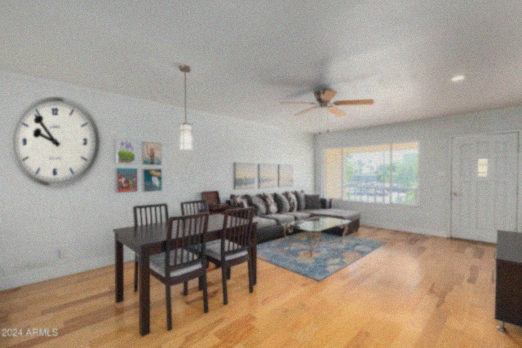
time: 9:54
